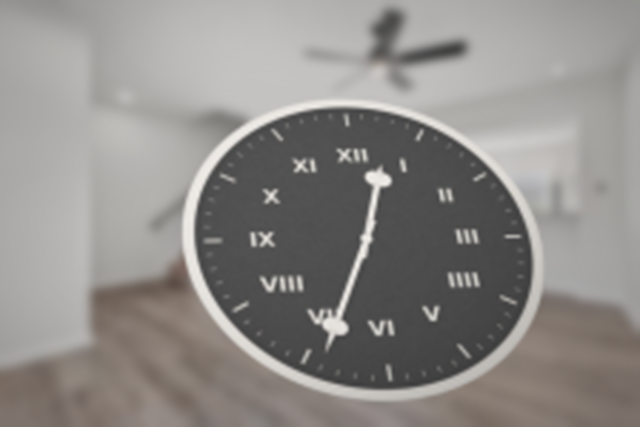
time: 12:34
